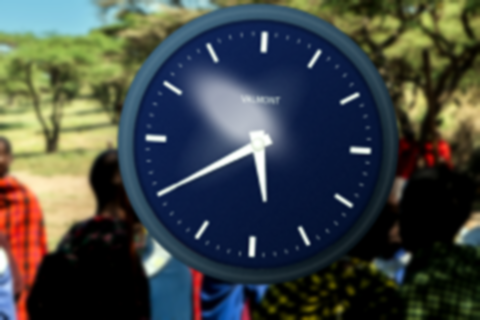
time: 5:40
